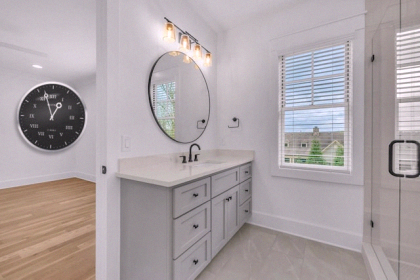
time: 12:57
